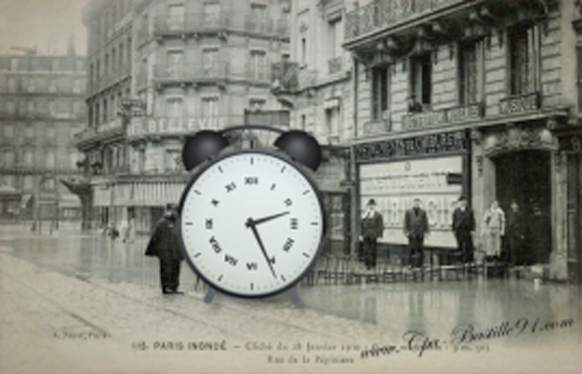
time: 2:26
